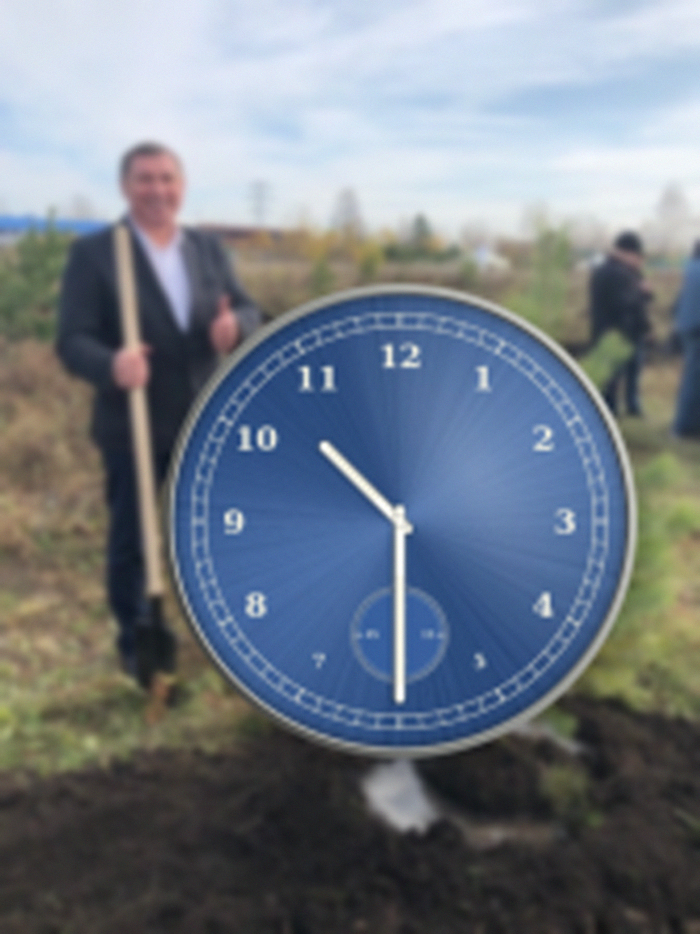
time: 10:30
